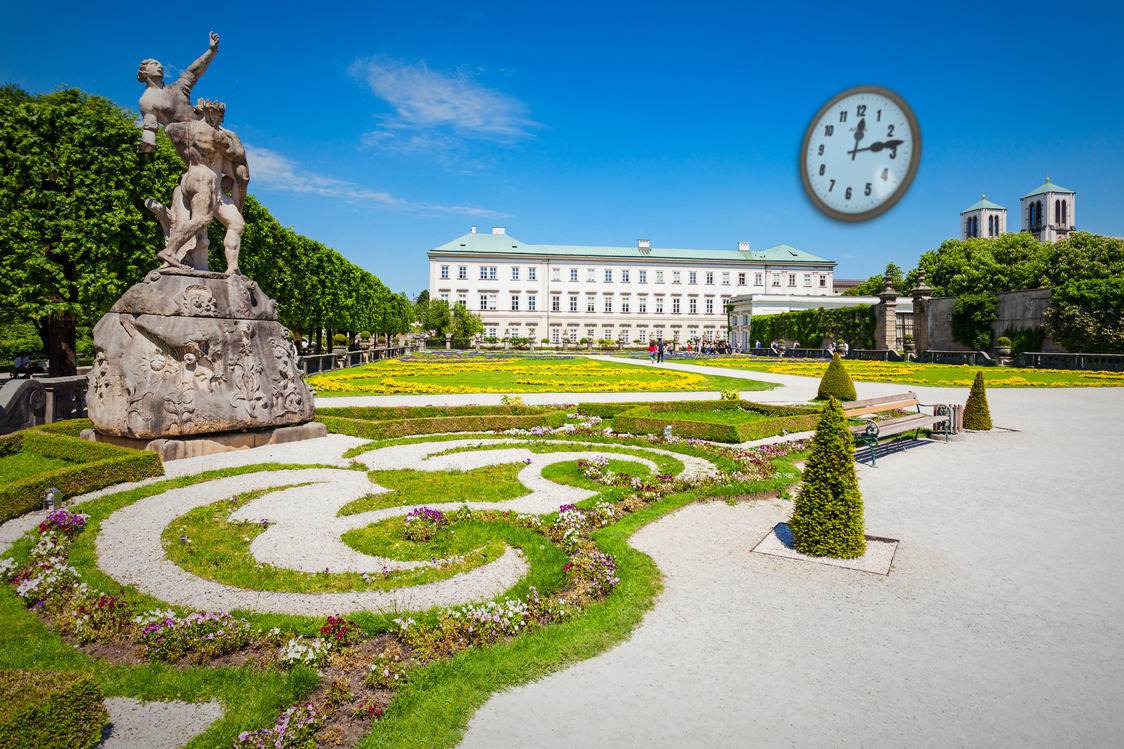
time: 12:13
